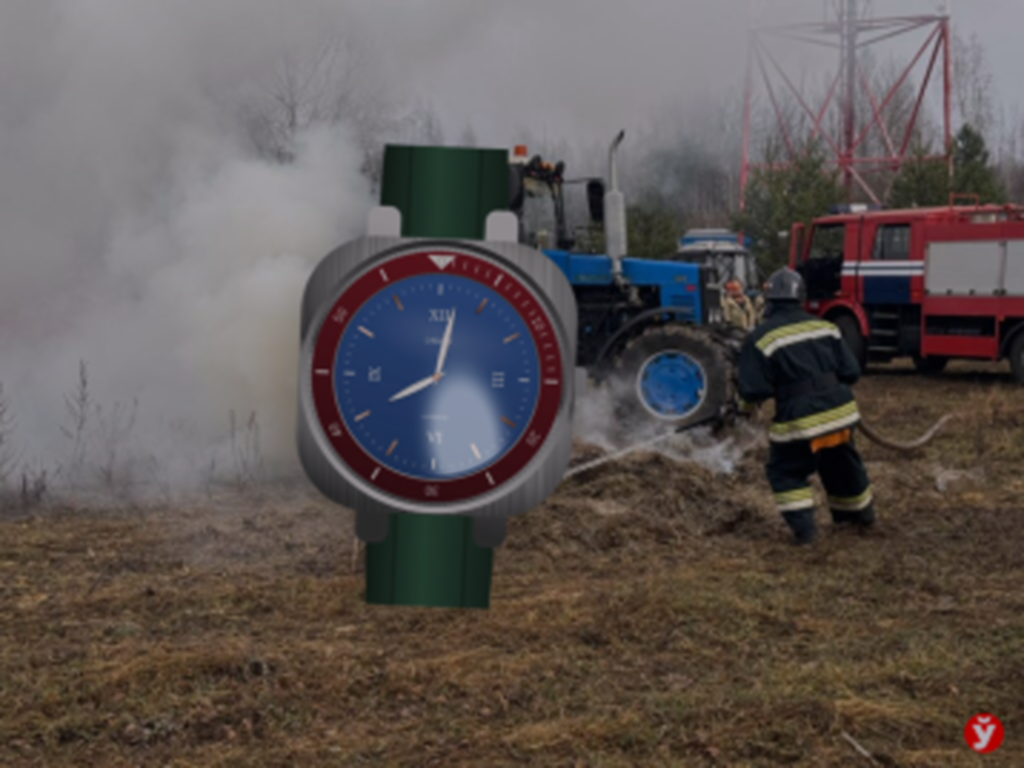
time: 8:02
